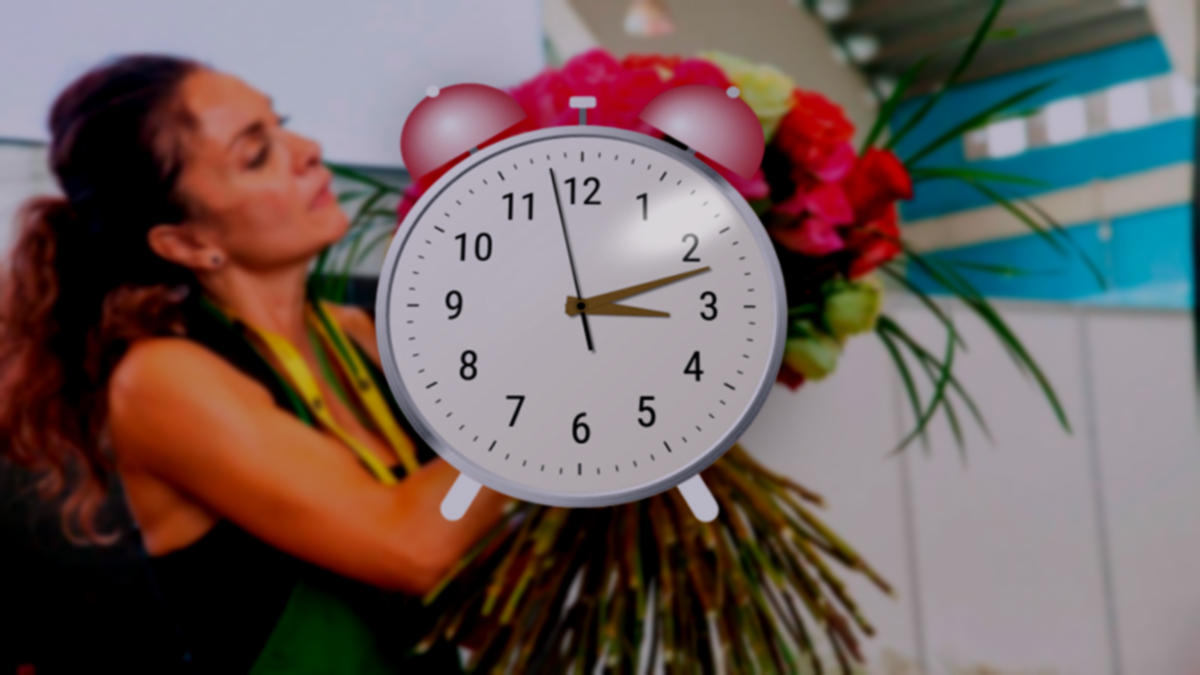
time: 3:11:58
